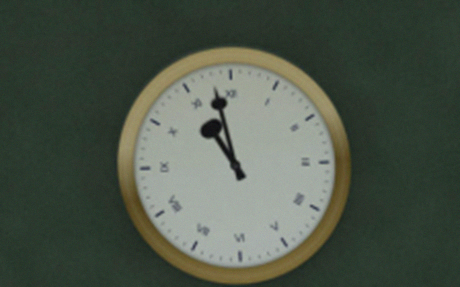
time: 10:58
